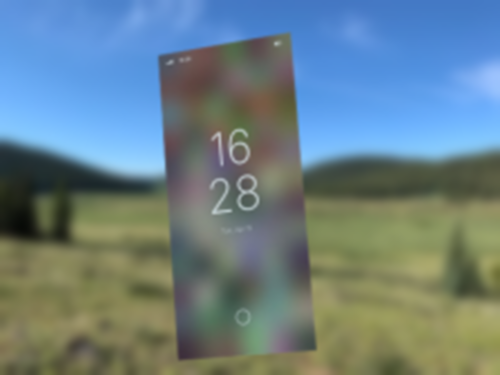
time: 16:28
